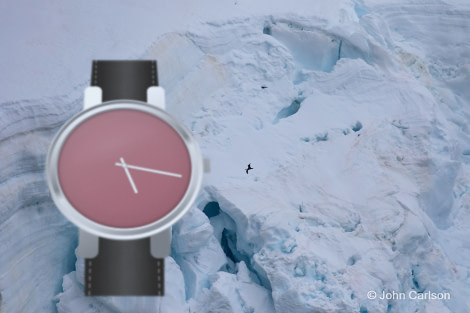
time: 5:17
